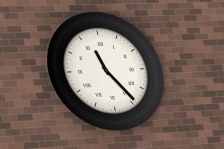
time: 11:24
